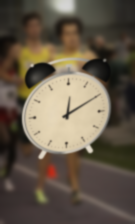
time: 12:10
